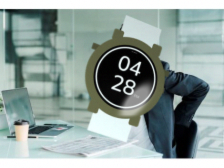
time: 4:28
